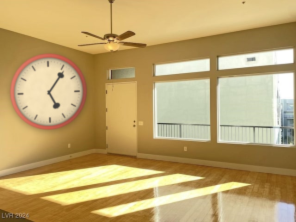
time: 5:06
